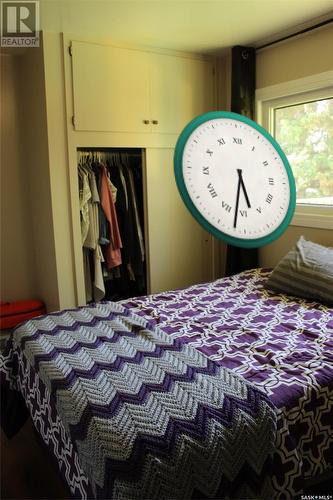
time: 5:32
